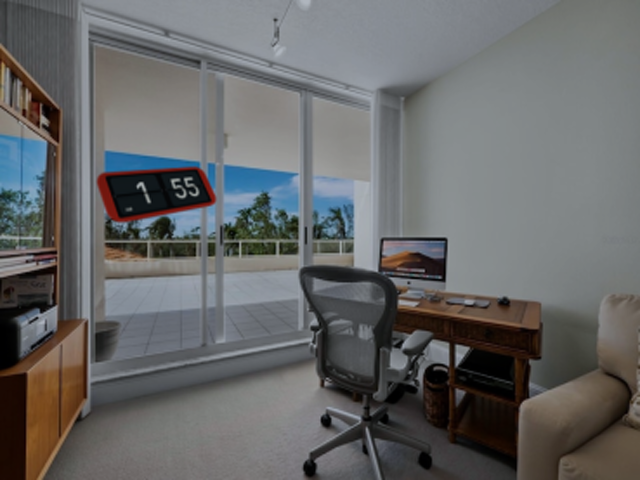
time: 1:55
